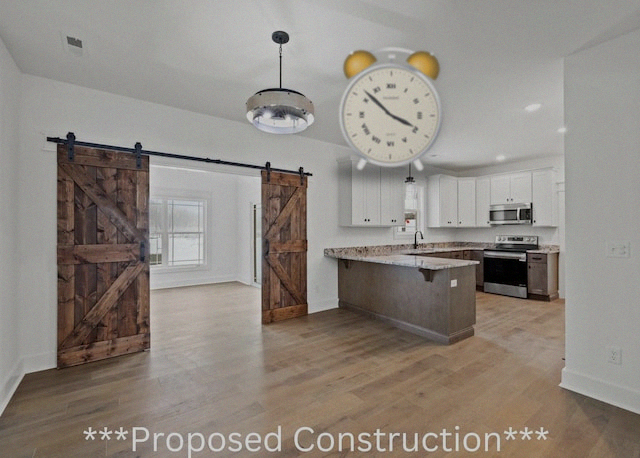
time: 3:52
